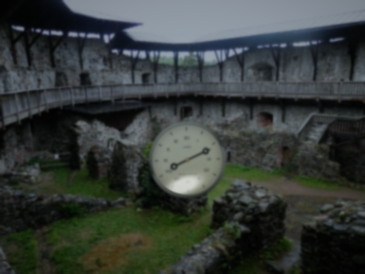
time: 8:11
